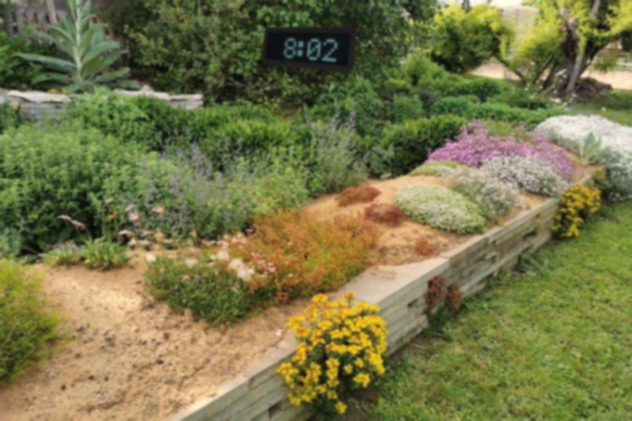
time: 8:02
